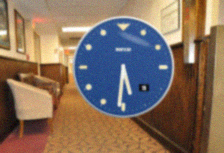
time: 5:31
